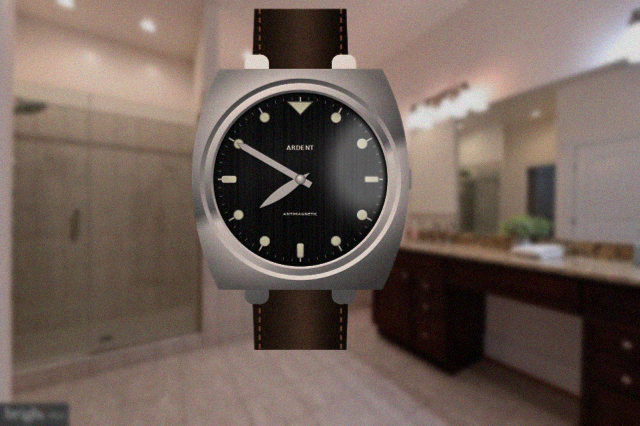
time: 7:50
